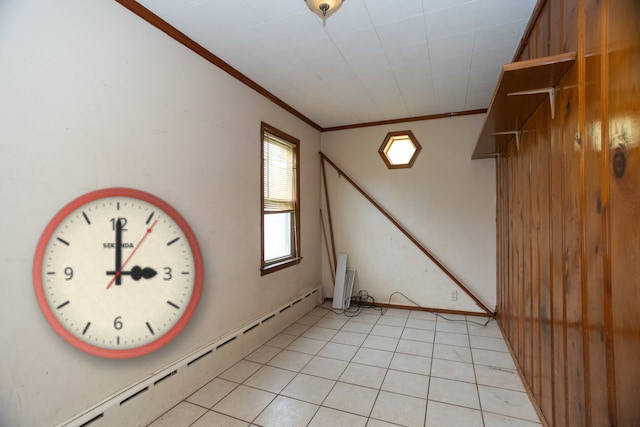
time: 3:00:06
